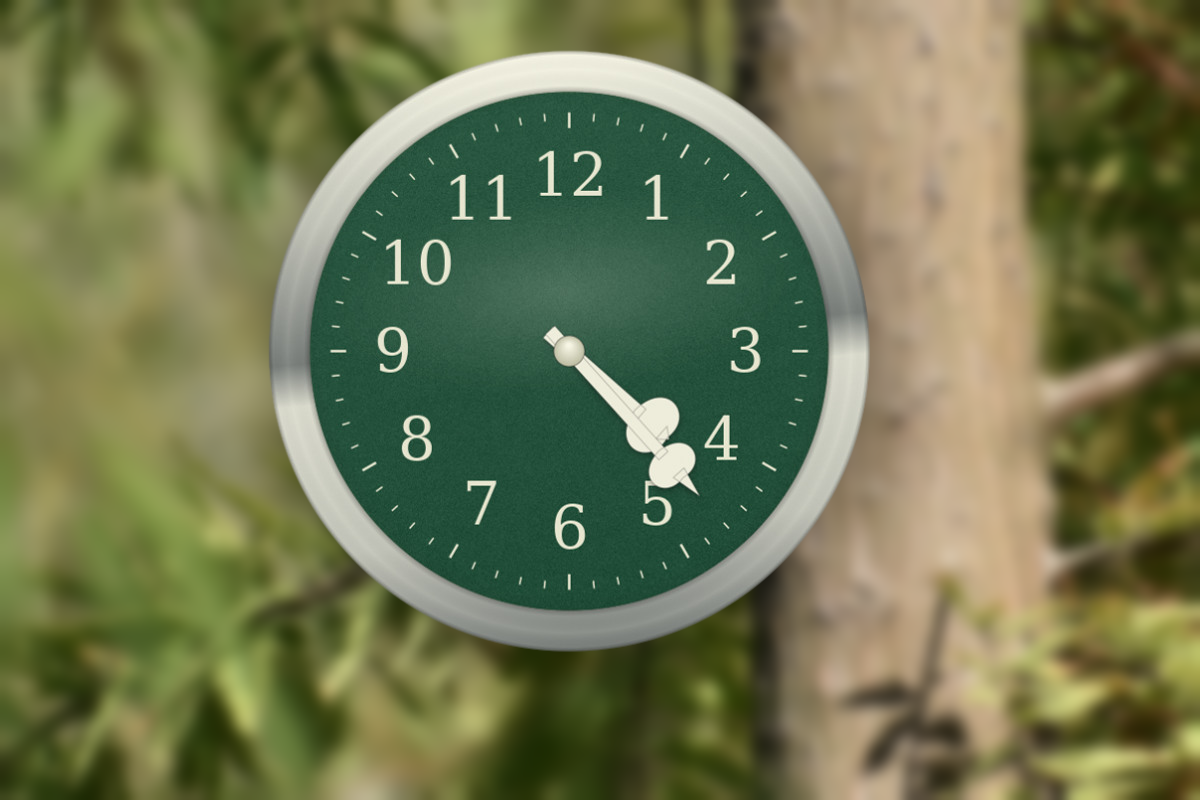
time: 4:23
